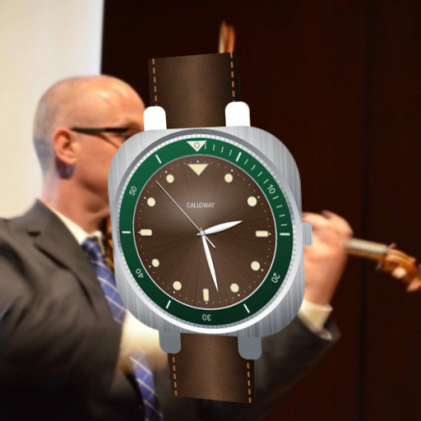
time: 2:27:53
